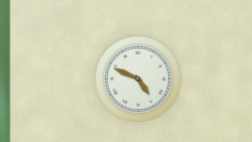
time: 4:49
